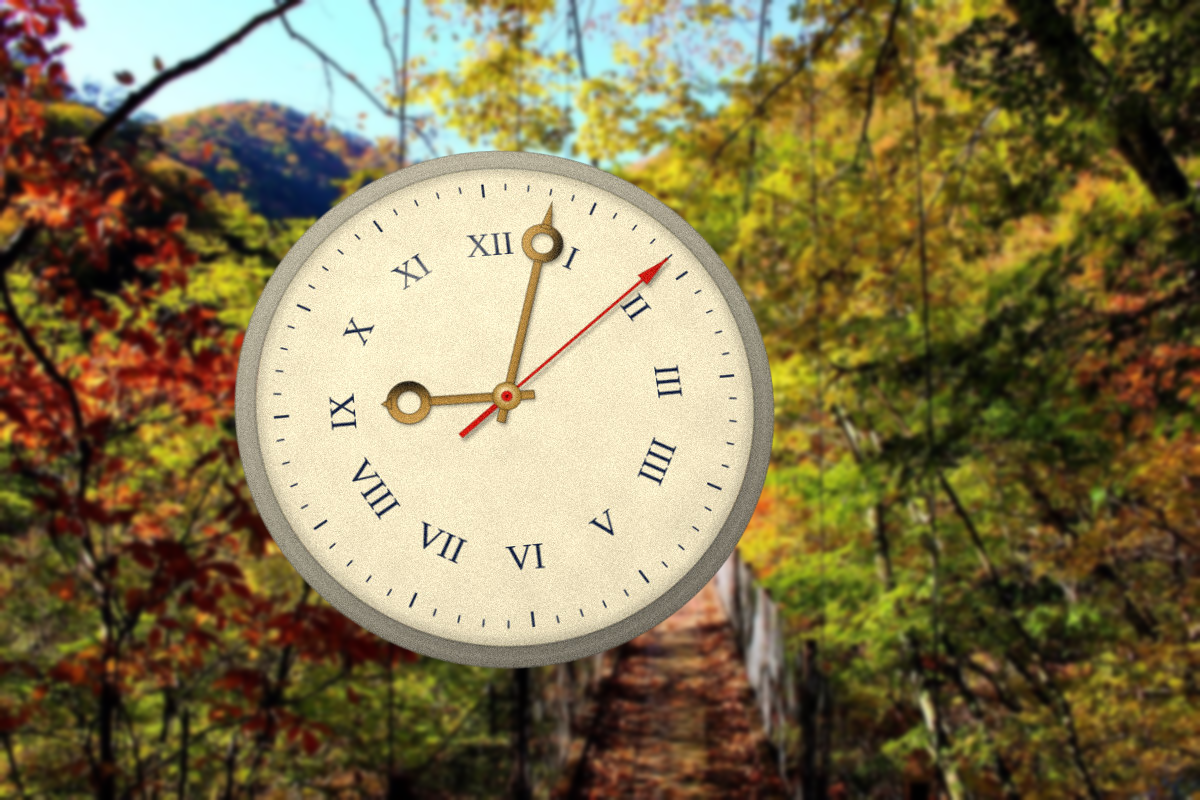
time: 9:03:09
